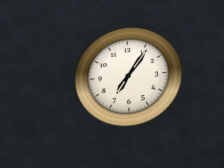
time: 7:06
